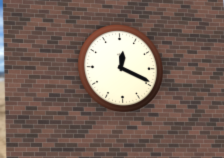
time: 12:19
